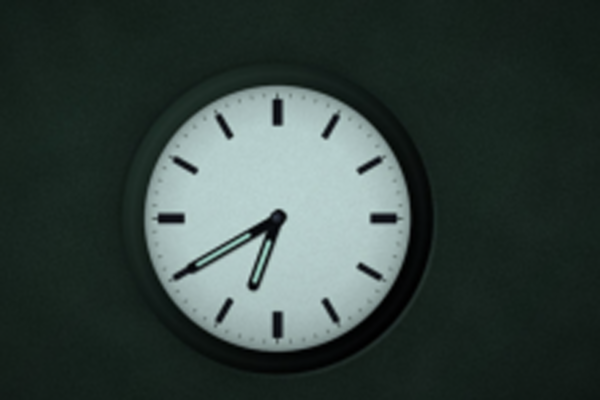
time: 6:40
